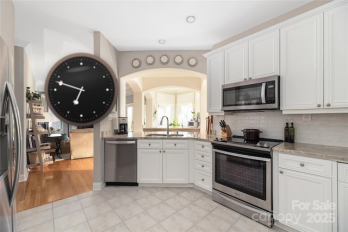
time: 6:48
